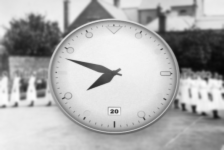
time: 7:48
